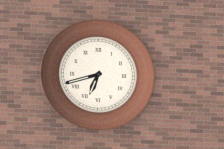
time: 6:42
